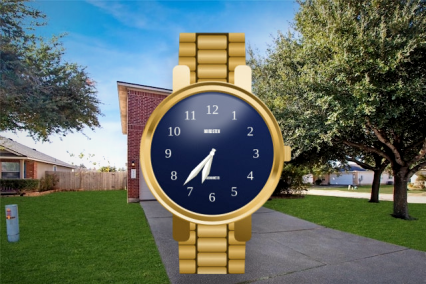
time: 6:37
